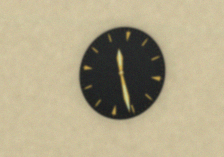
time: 11:26
